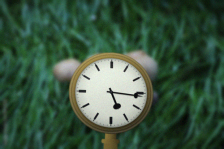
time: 5:16
